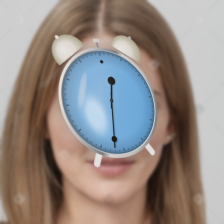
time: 12:32
